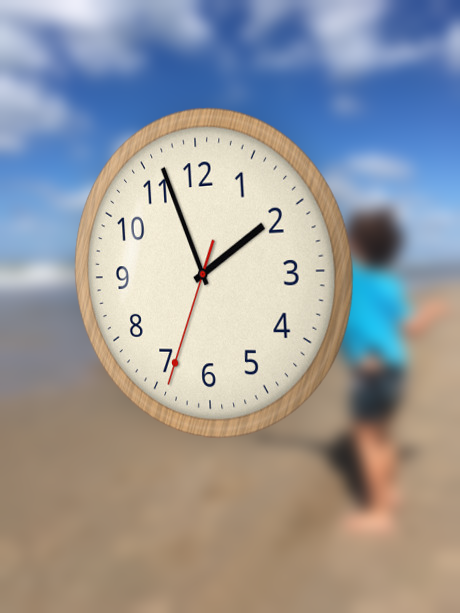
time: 1:56:34
